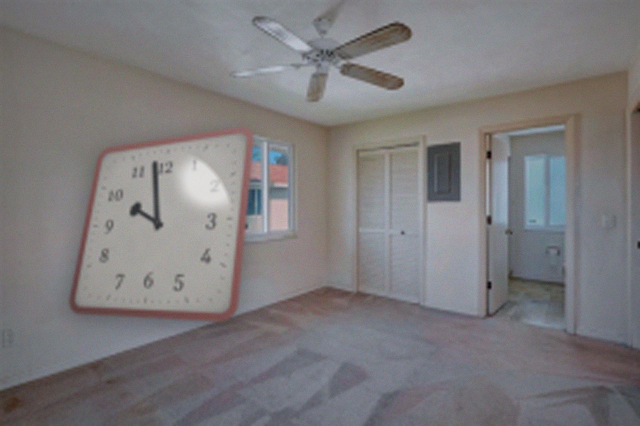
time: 9:58
